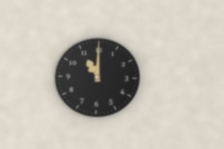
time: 11:00
